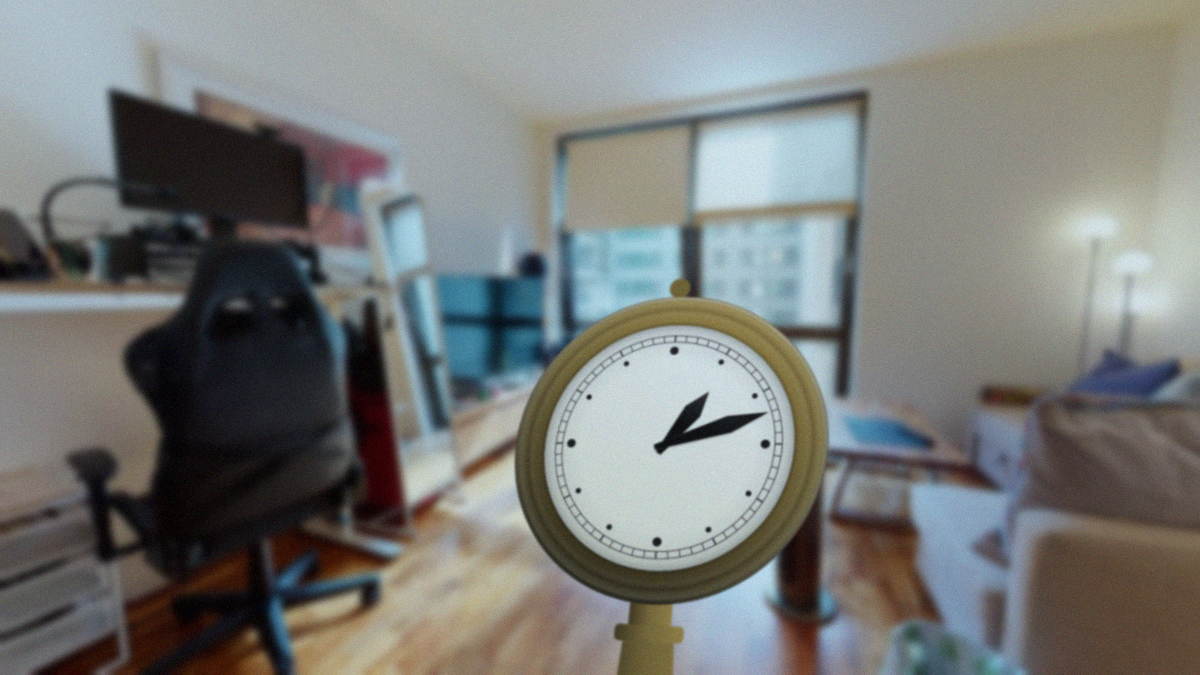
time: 1:12
